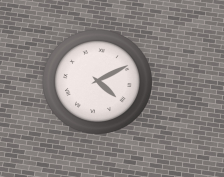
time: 4:09
